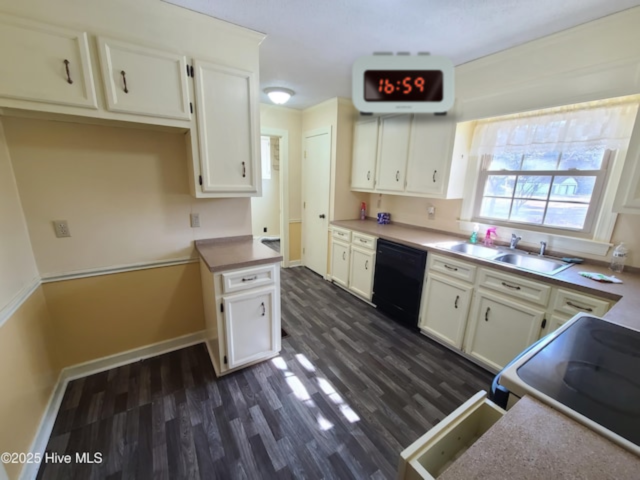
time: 16:59
